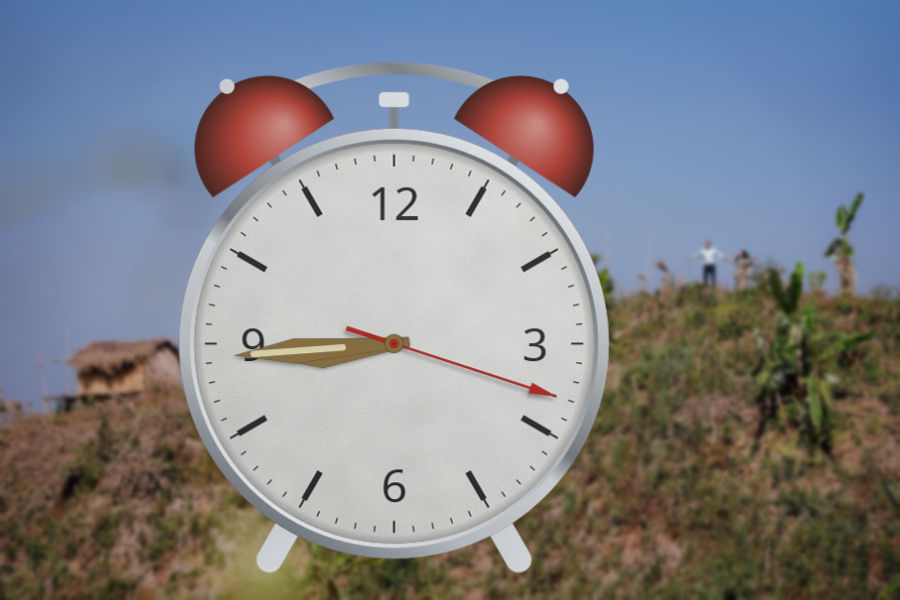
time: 8:44:18
